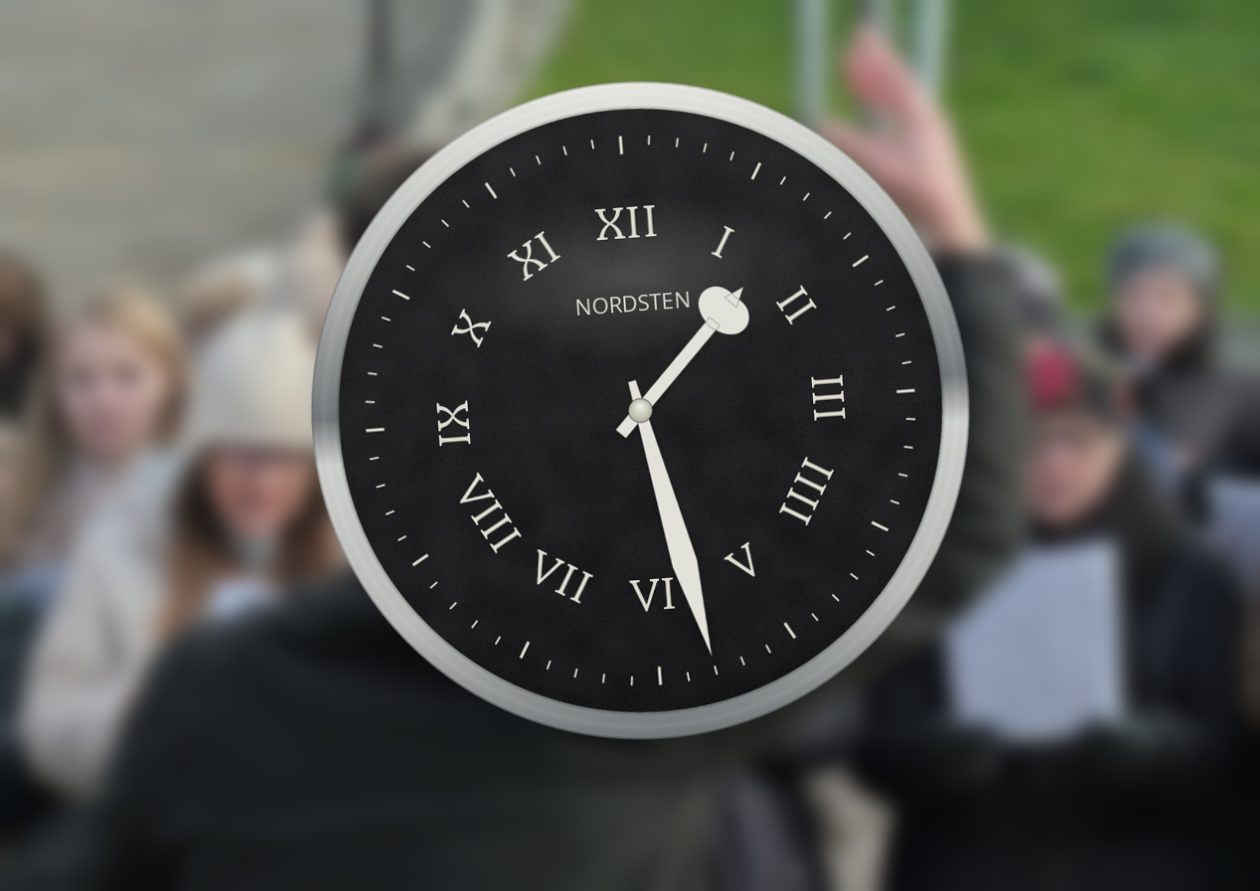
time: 1:28
